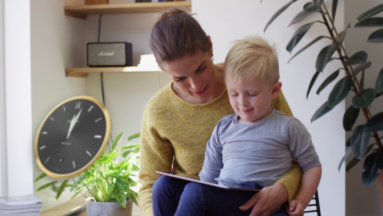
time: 12:02
